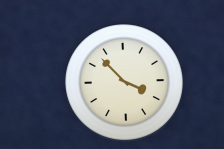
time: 3:53
